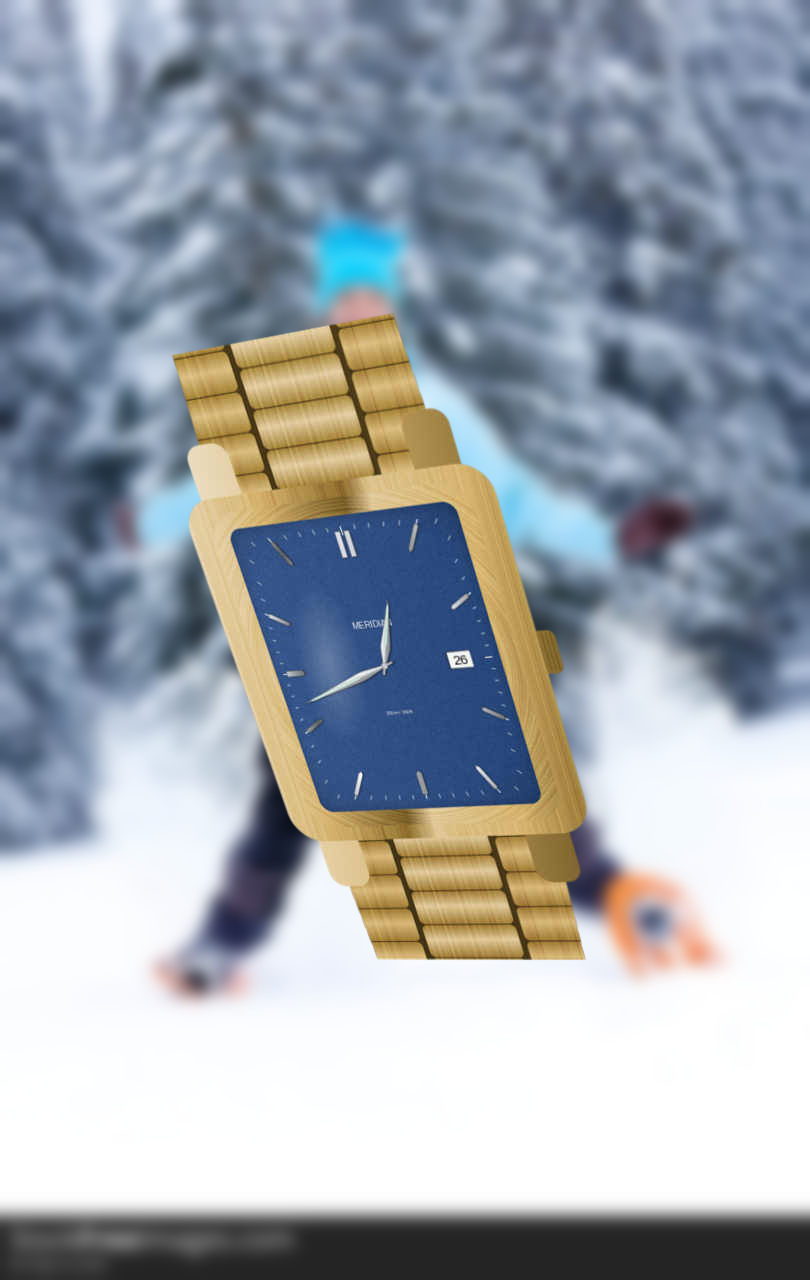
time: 12:42
